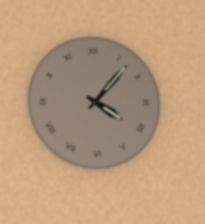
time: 4:07
